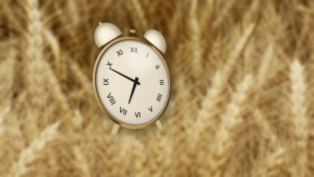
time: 6:49
